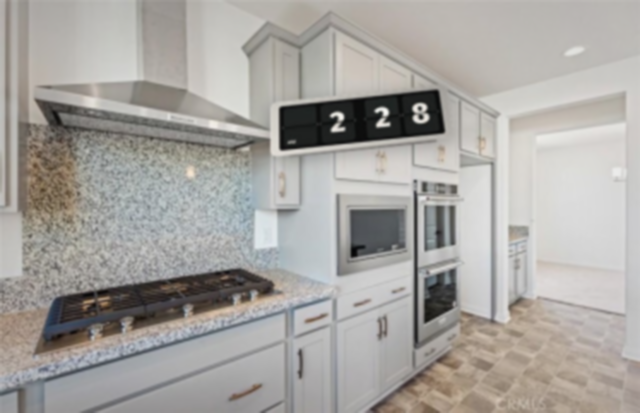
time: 2:28
